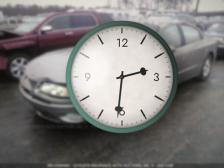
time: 2:31
